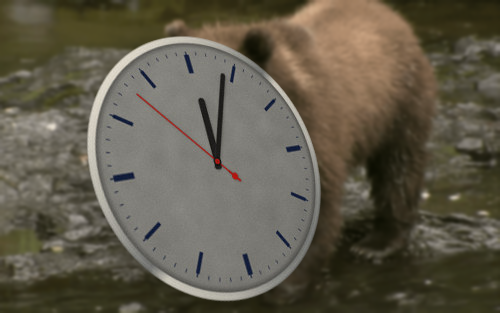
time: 12:03:53
